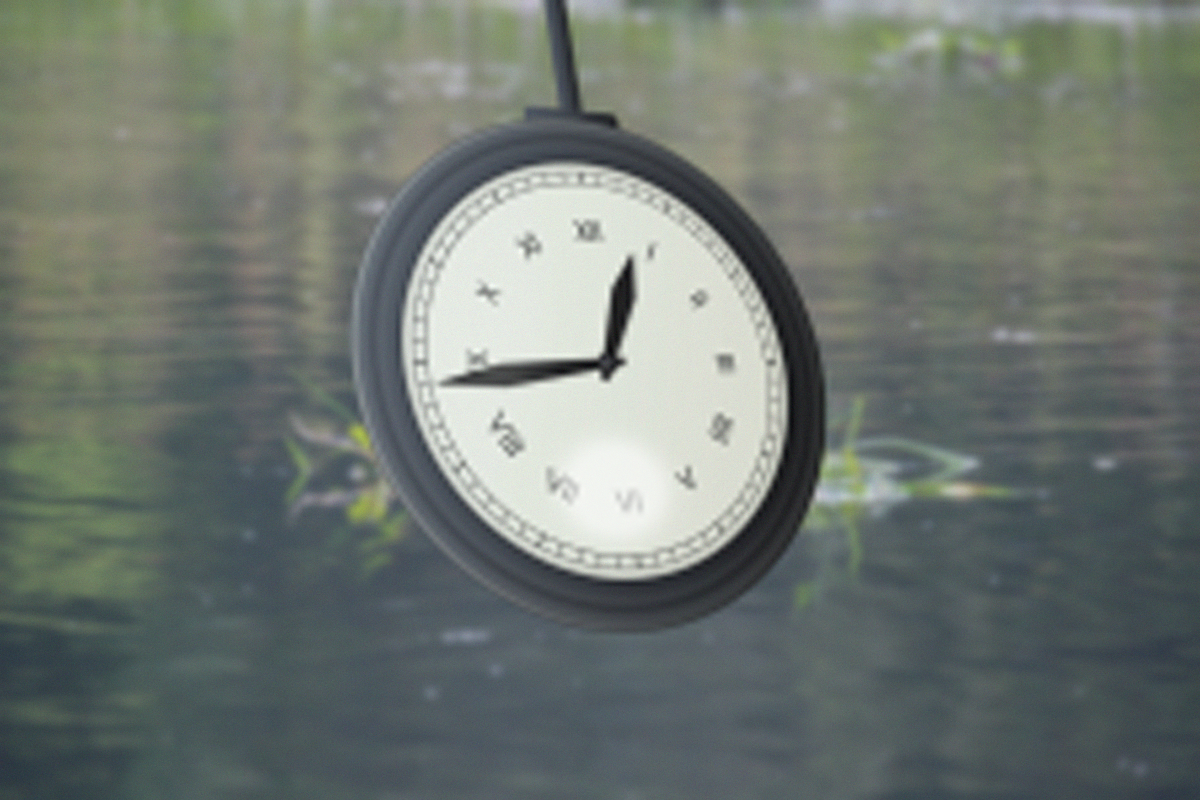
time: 12:44
